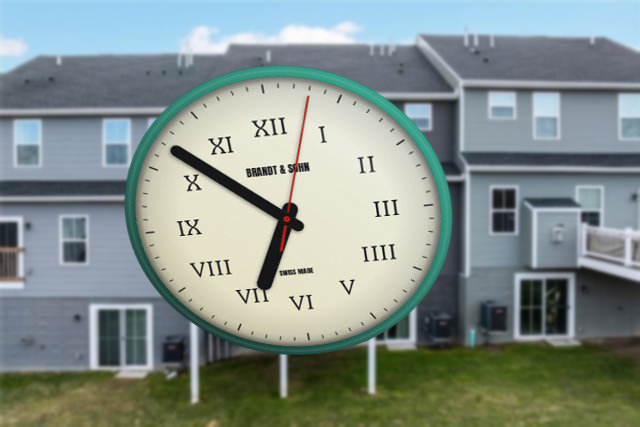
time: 6:52:03
